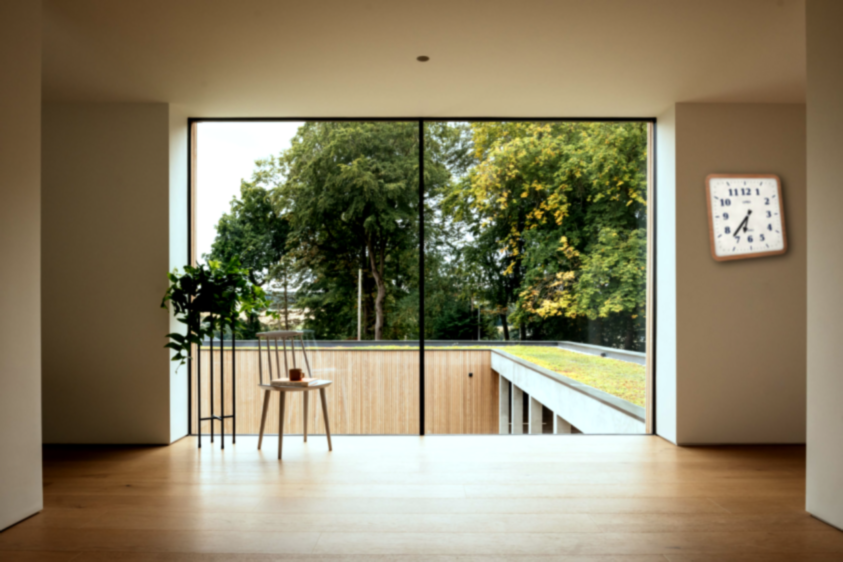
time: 6:37
